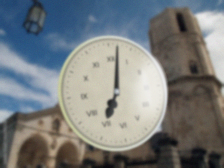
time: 7:02
